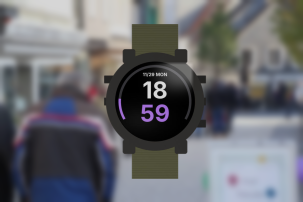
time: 18:59
